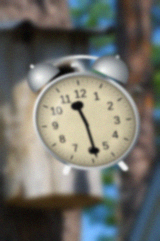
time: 11:29
